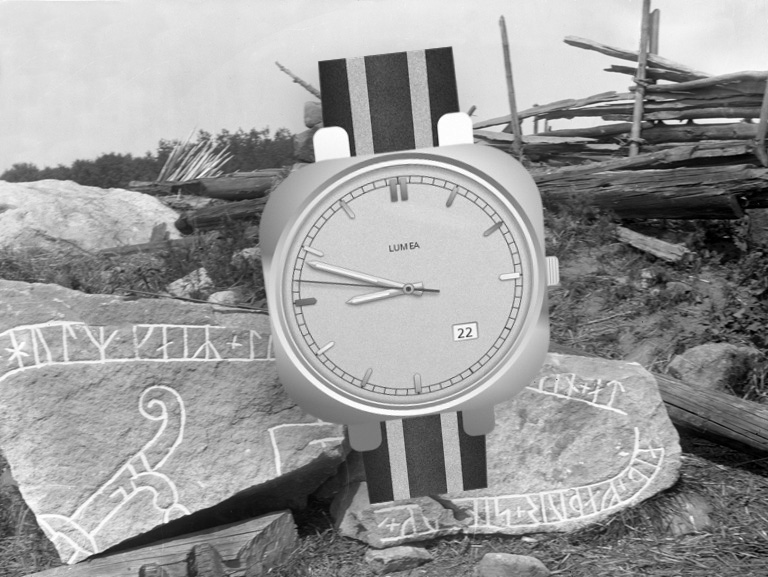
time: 8:48:47
